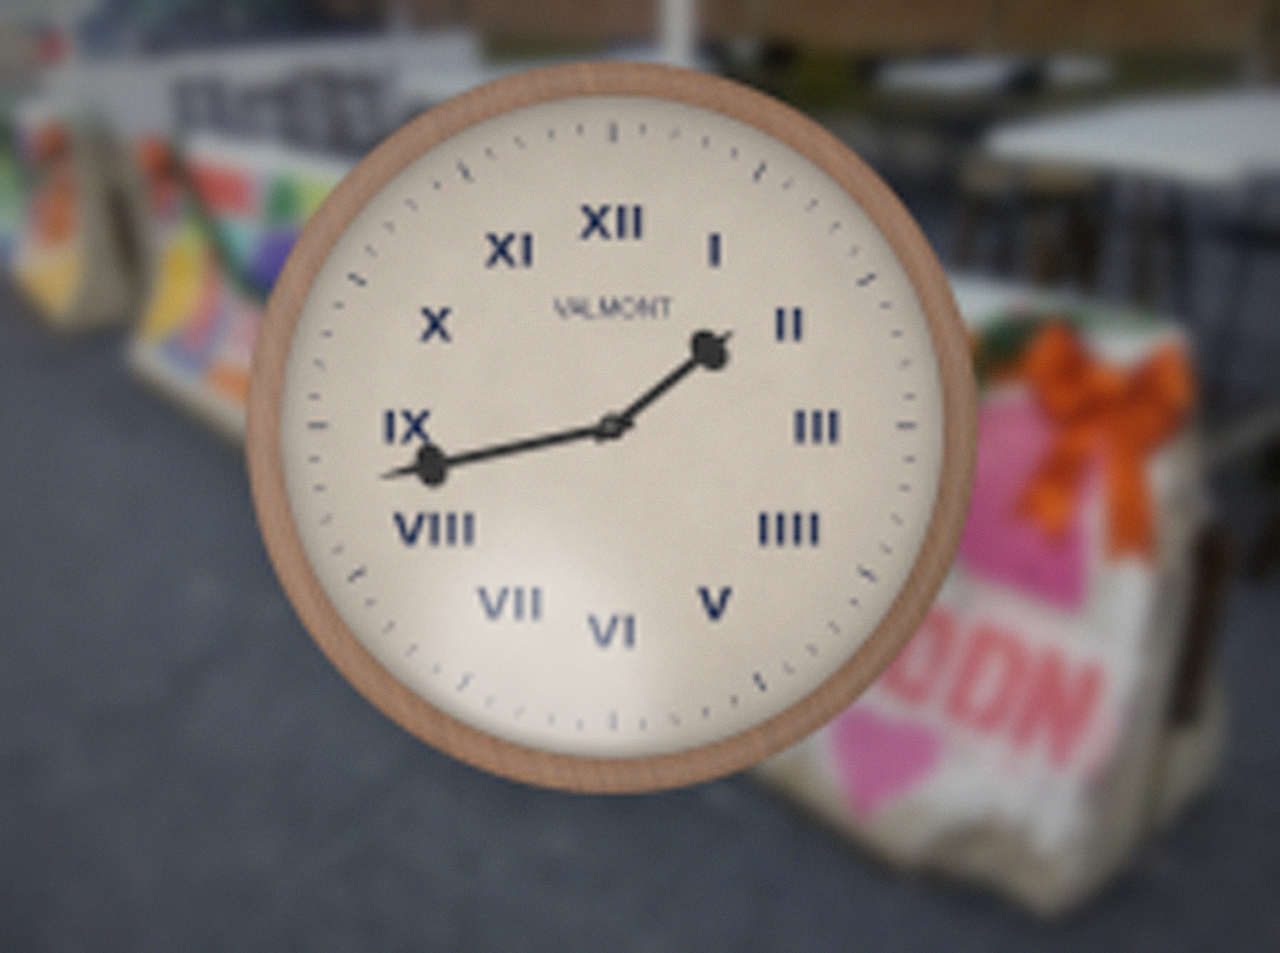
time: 1:43
